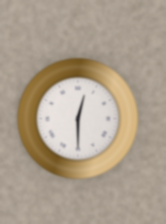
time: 12:30
